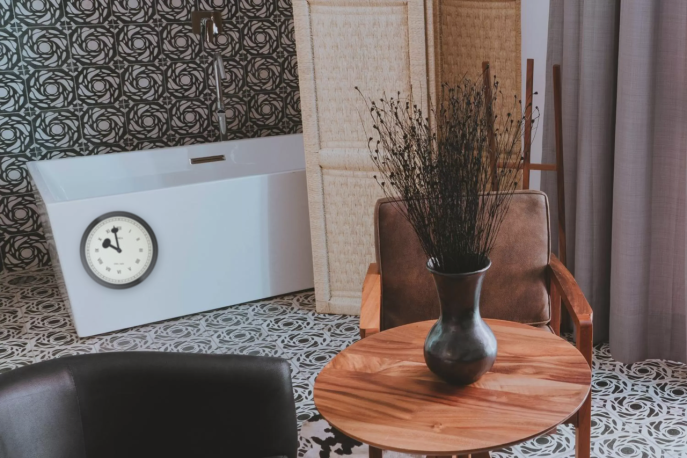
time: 9:58
